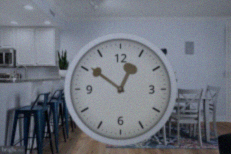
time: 12:51
